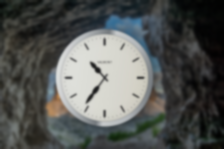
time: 10:36
